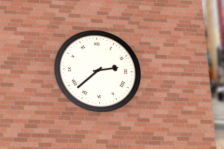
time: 2:38
